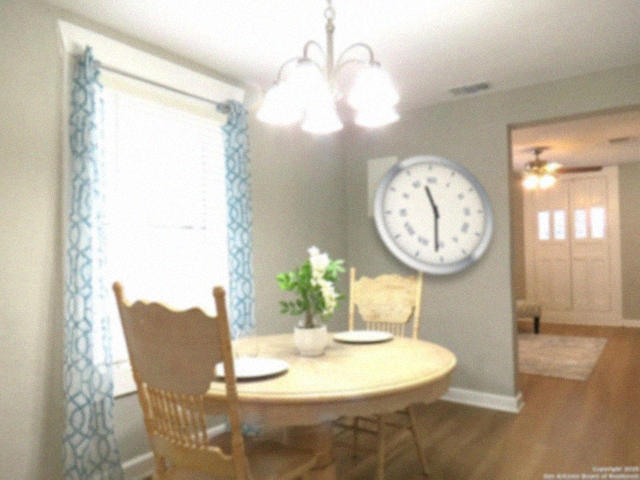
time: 11:31
